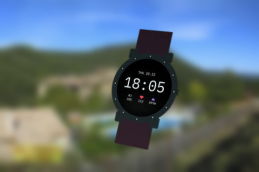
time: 18:05
